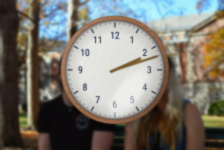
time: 2:12
